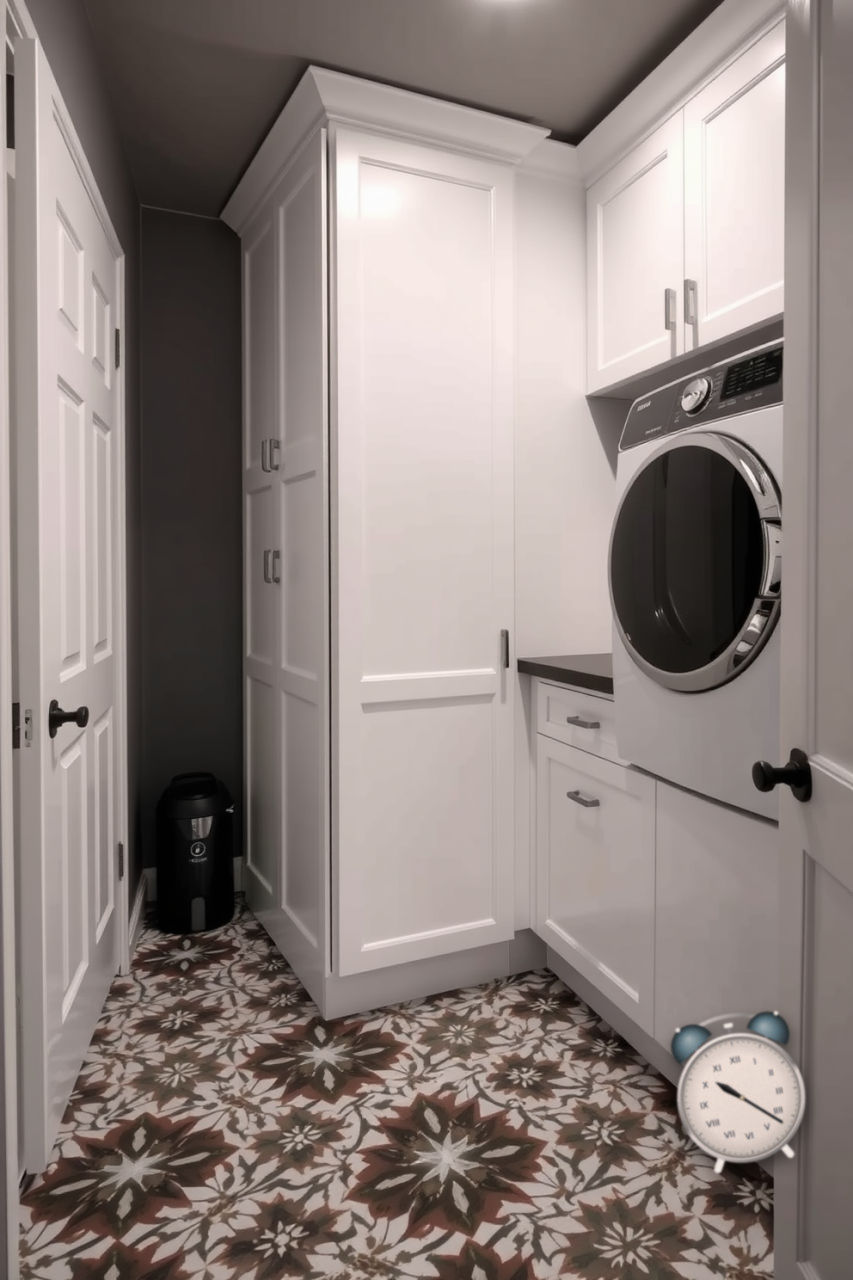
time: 10:22
